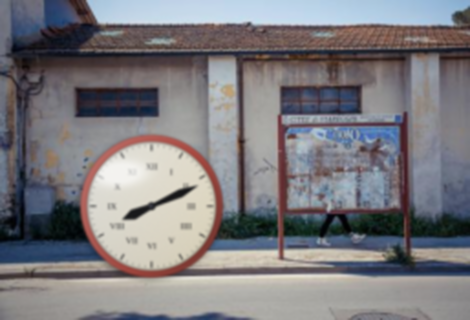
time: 8:11
